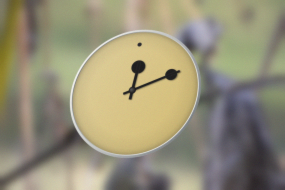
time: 12:11
